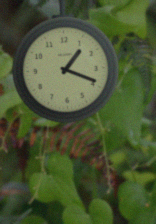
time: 1:19
